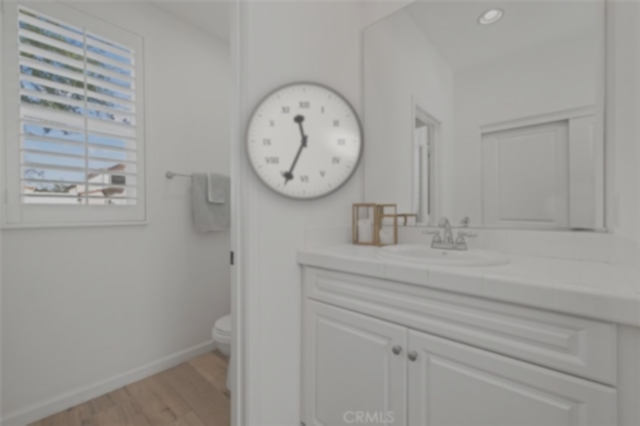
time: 11:34
